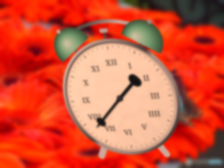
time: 1:38
